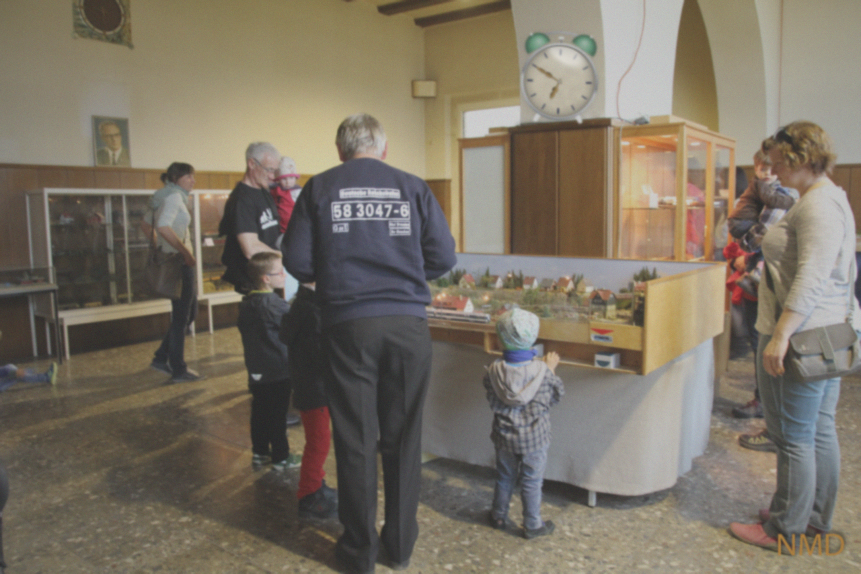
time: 6:50
